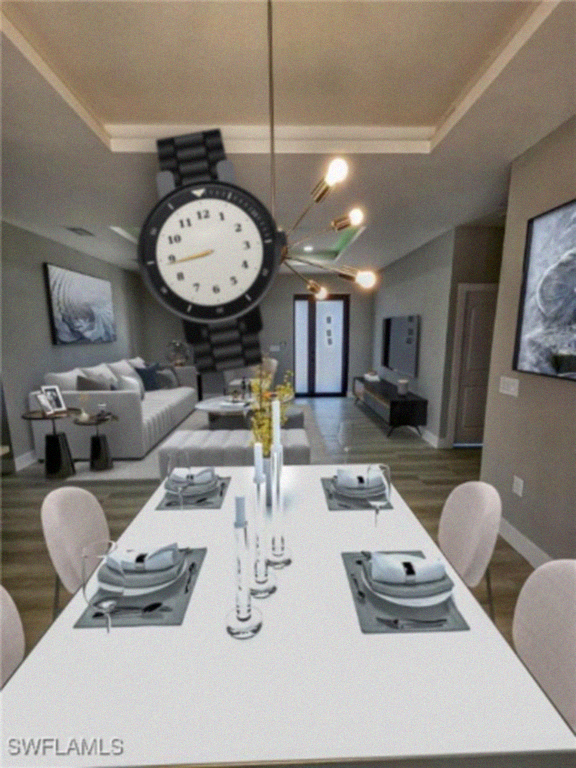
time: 8:44
